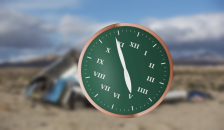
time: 4:54
